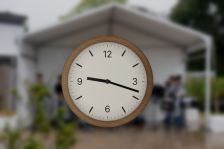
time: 9:18
